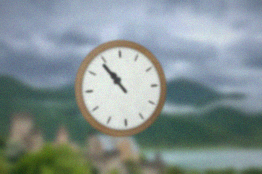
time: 10:54
